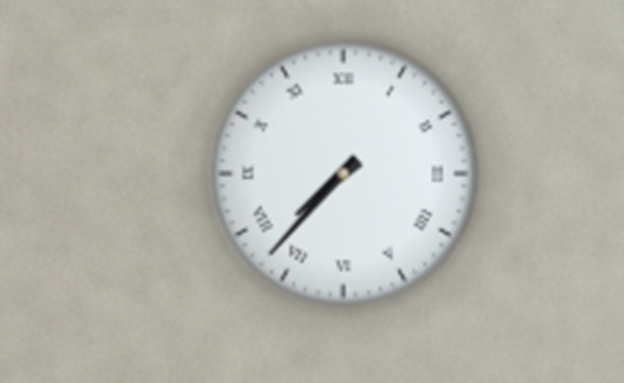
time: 7:37
